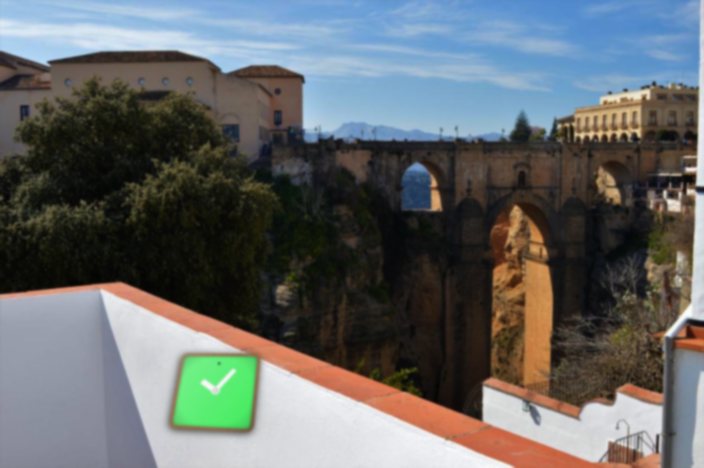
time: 10:06
